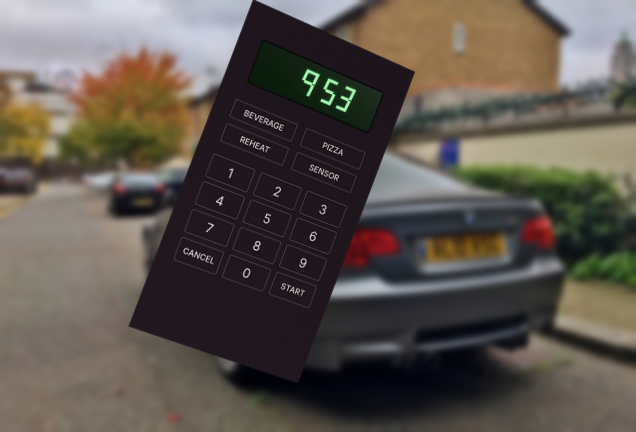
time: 9:53
